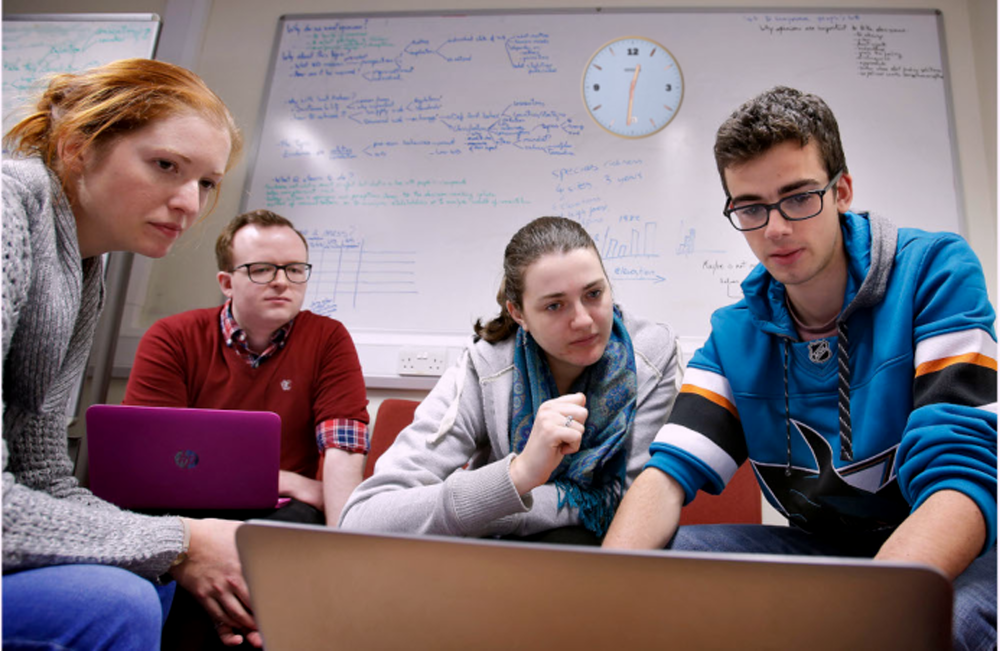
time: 12:31
